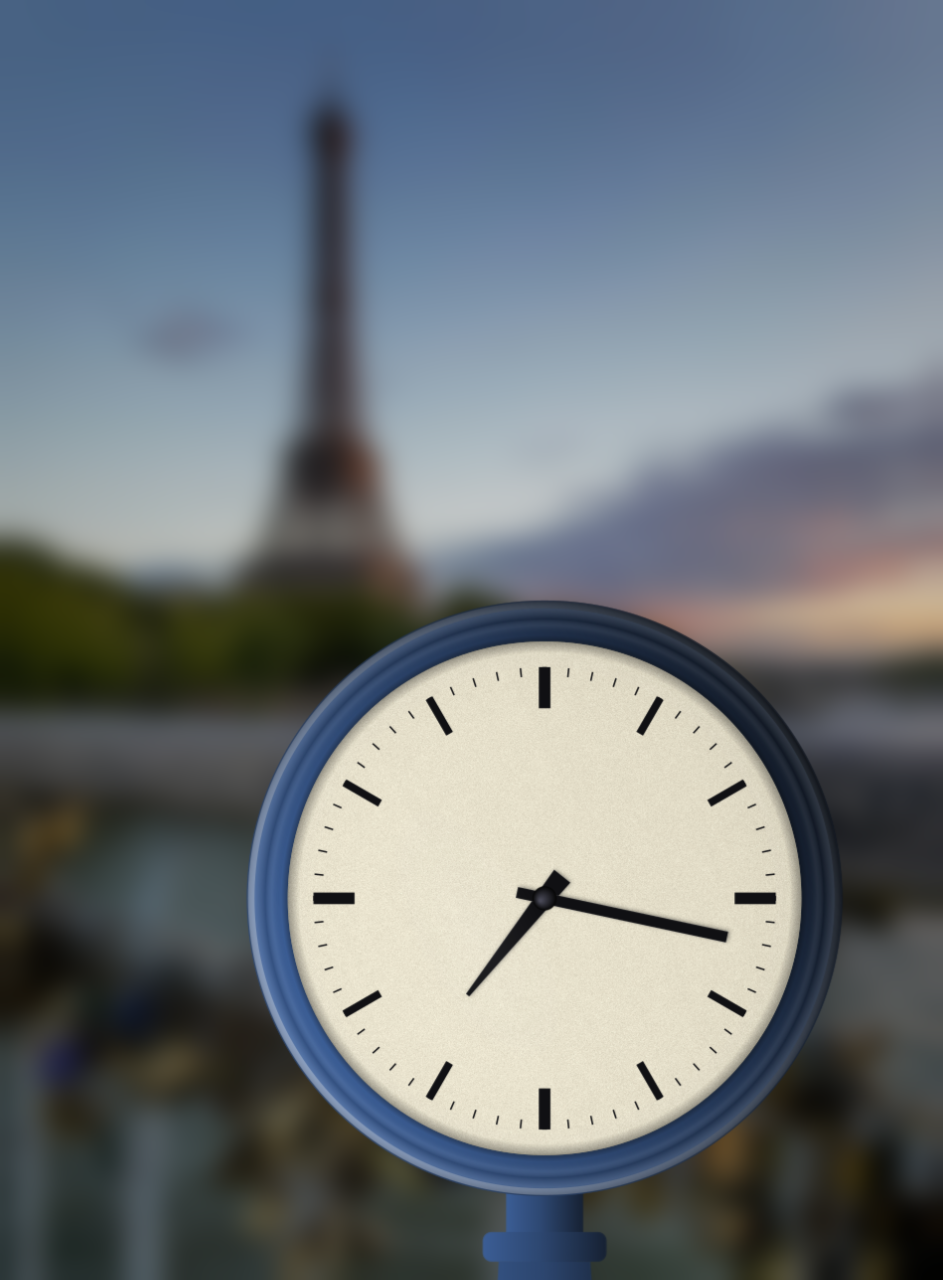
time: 7:17
